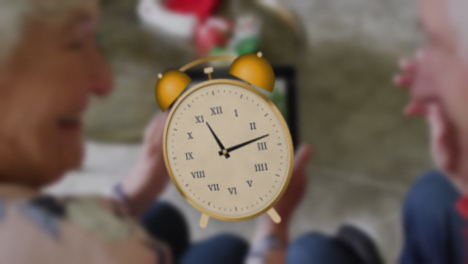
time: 11:13
